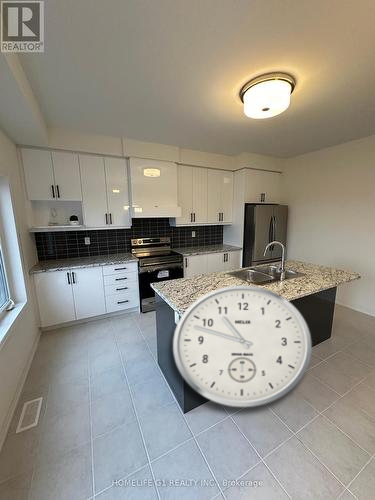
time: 10:48
